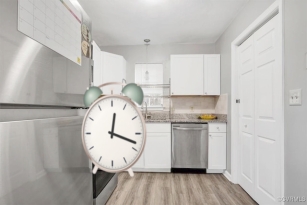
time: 12:18
